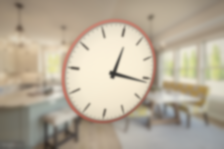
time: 12:16
